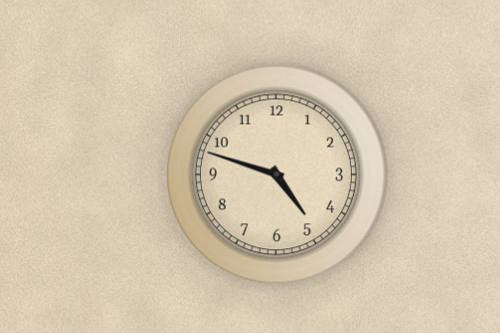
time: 4:48
